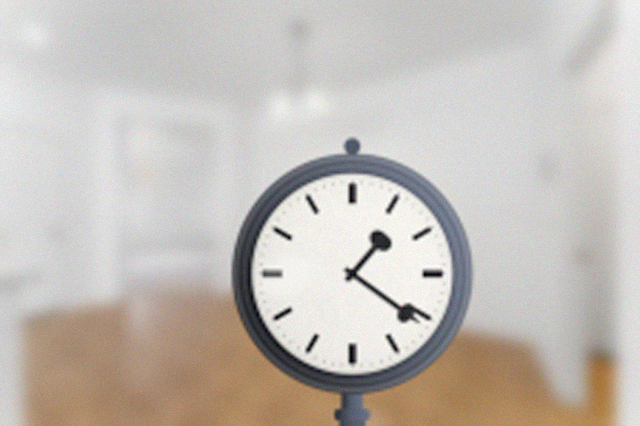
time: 1:21
